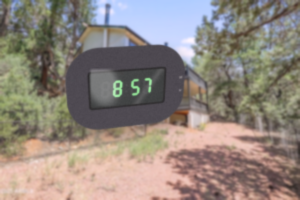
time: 8:57
